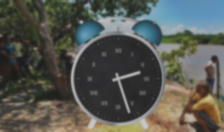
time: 2:27
